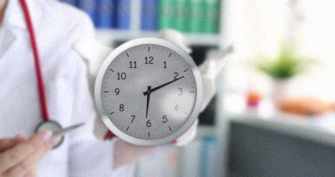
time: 6:11
